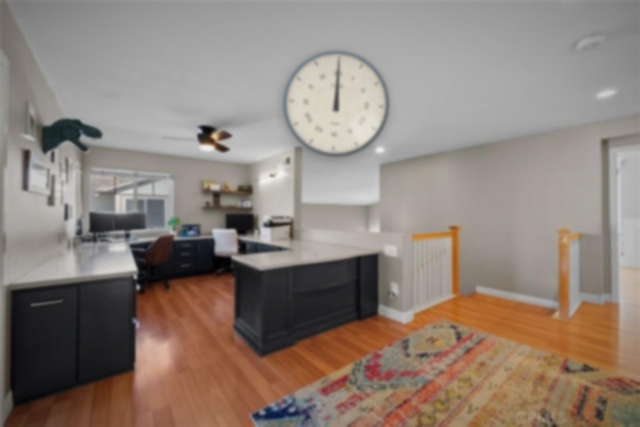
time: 12:00
